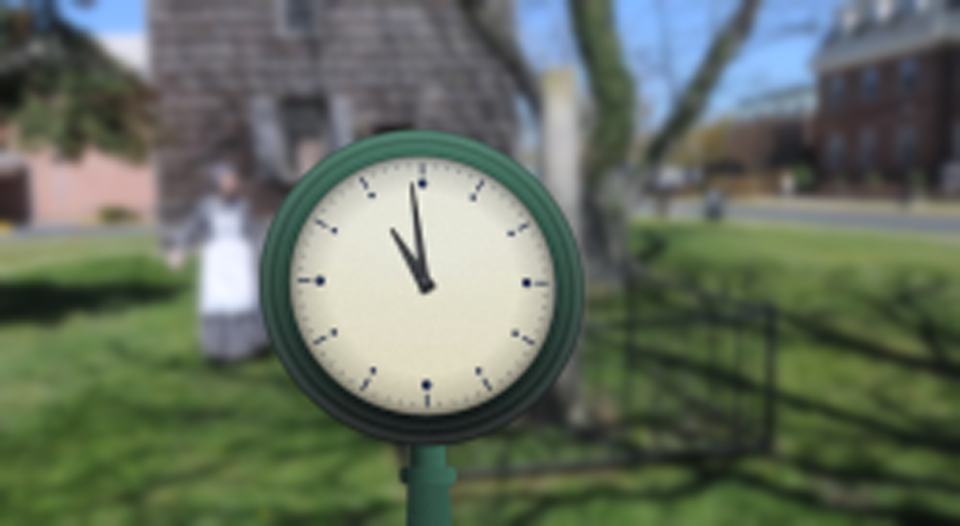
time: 10:59
